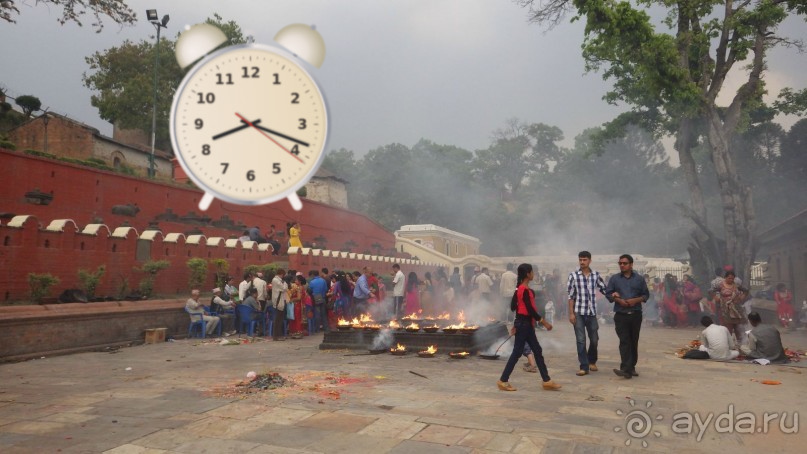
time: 8:18:21
